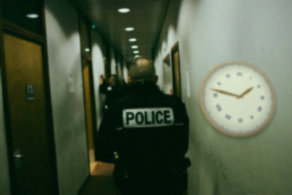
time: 1:47
